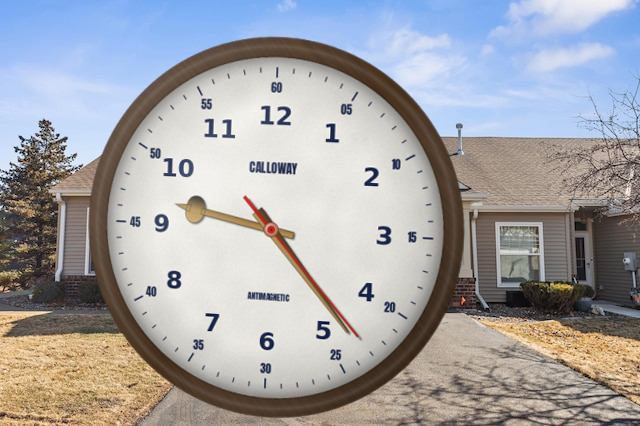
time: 9:23:23
